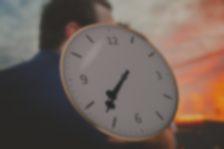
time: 7:37
